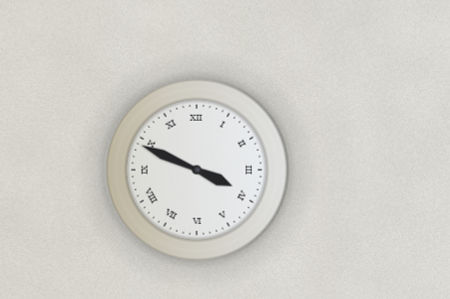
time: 3:49
